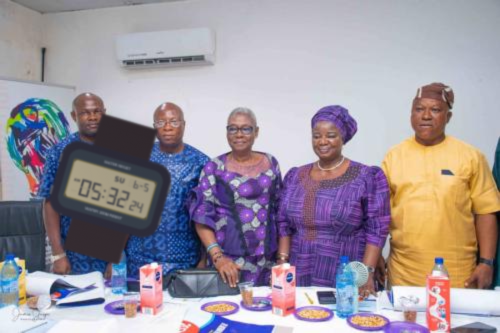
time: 5:32
